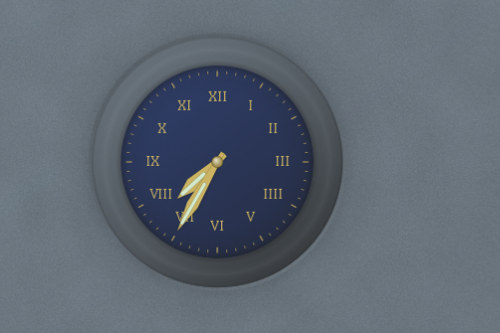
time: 7:35
